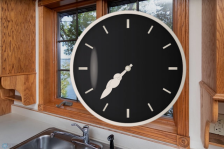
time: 7:37
